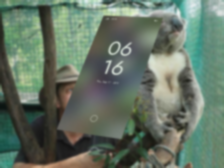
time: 6:16
